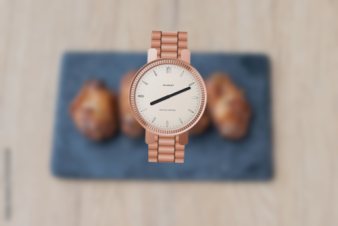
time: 8:11
